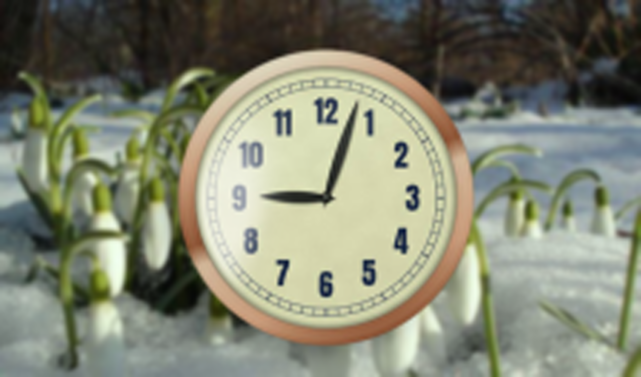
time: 9:03
